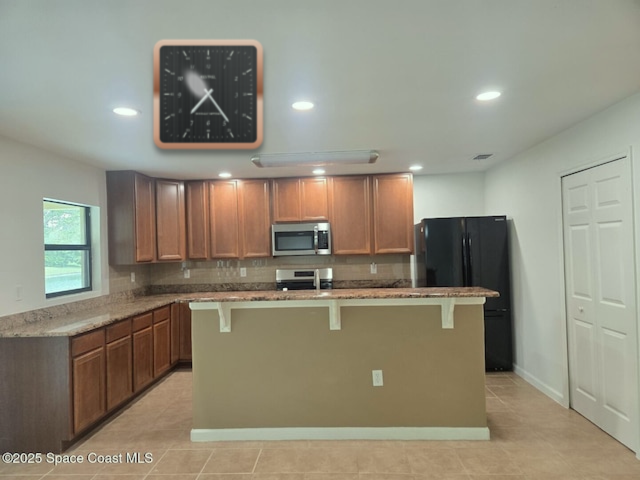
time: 7:24
